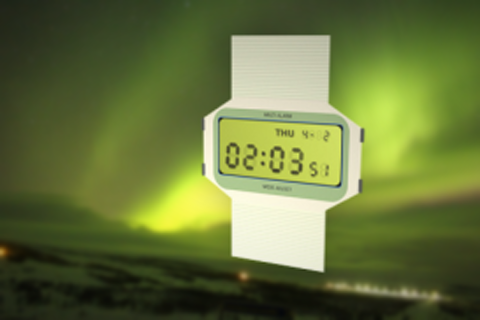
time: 2:03:51
